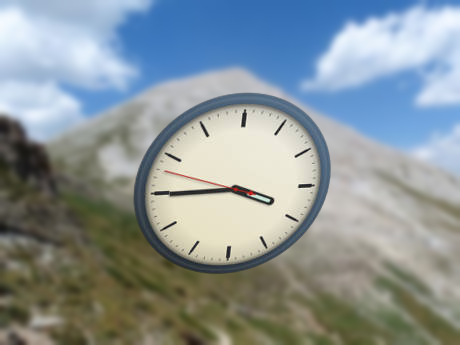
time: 3:44:48
